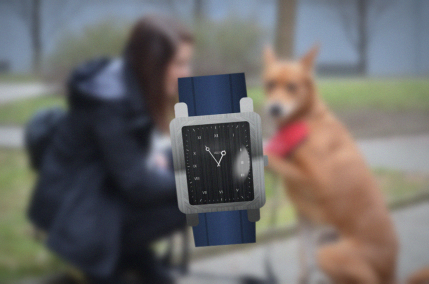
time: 12:55
